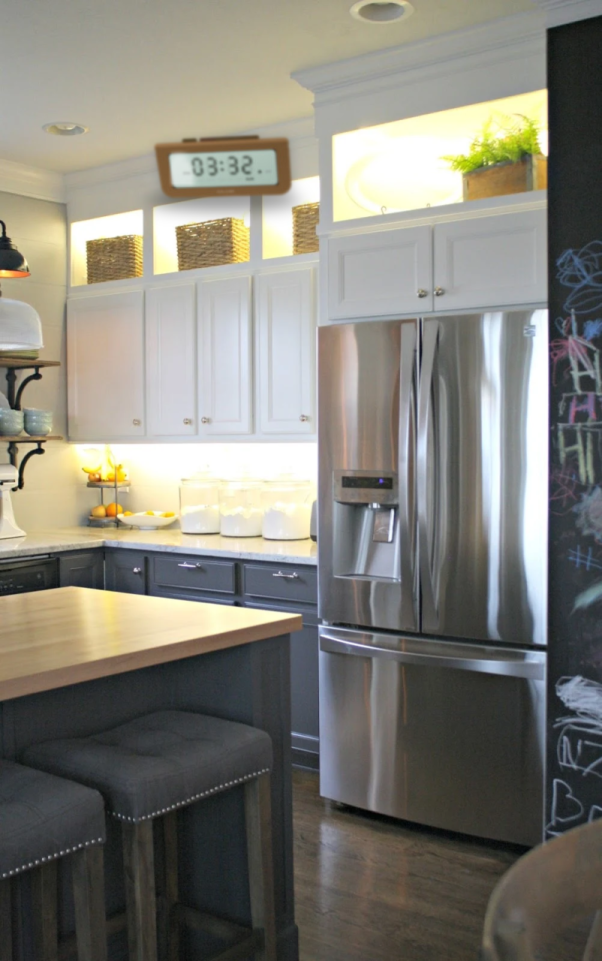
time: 3:32
